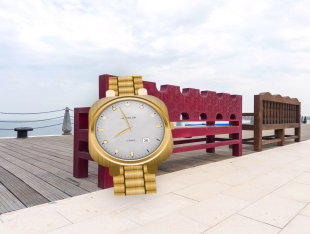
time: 7:57
